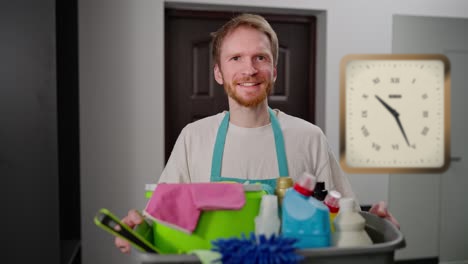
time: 10:26
